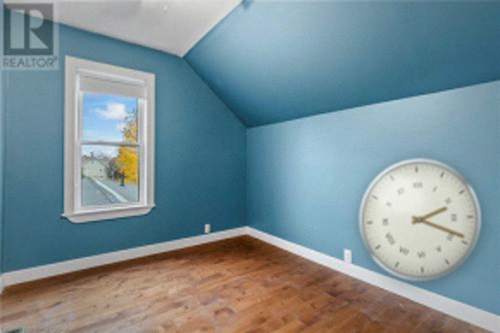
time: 2:19
